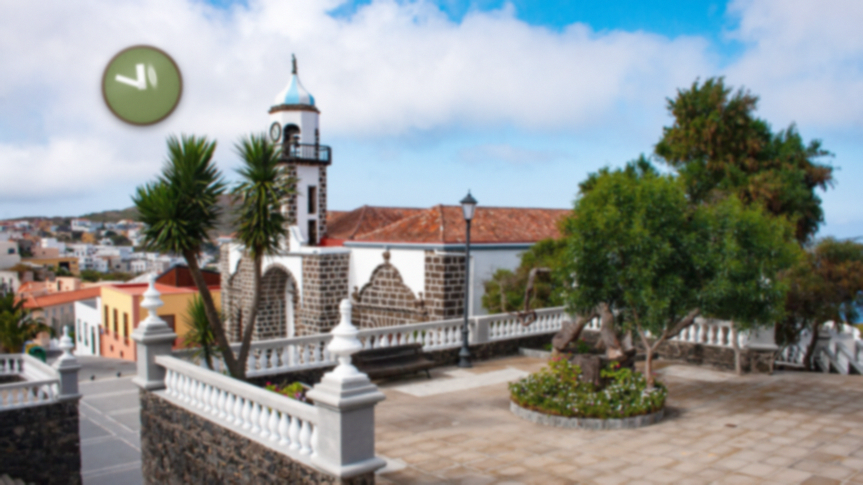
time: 11:48
